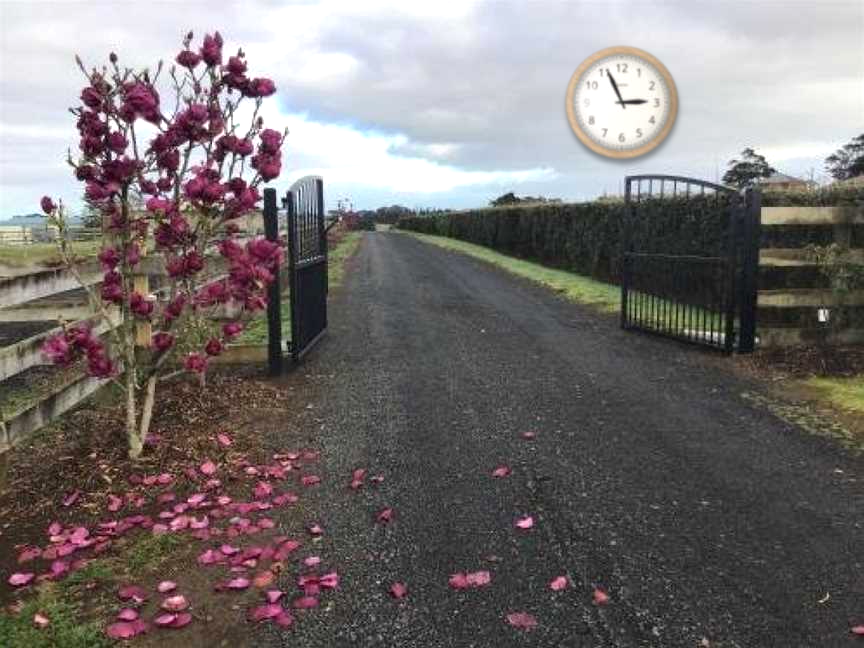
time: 2:56
